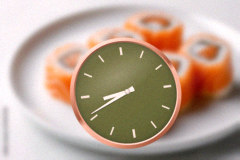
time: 8:41
